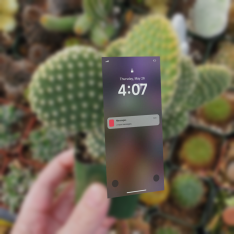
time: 4:07
